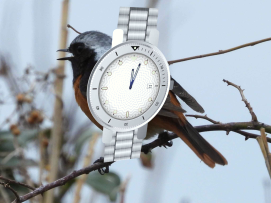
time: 12:03
